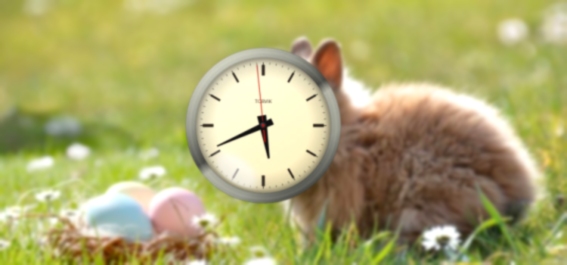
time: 5:40:59
